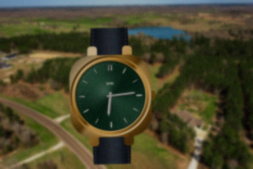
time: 6:14
